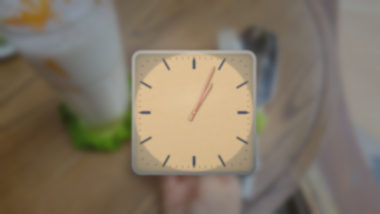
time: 1:04
